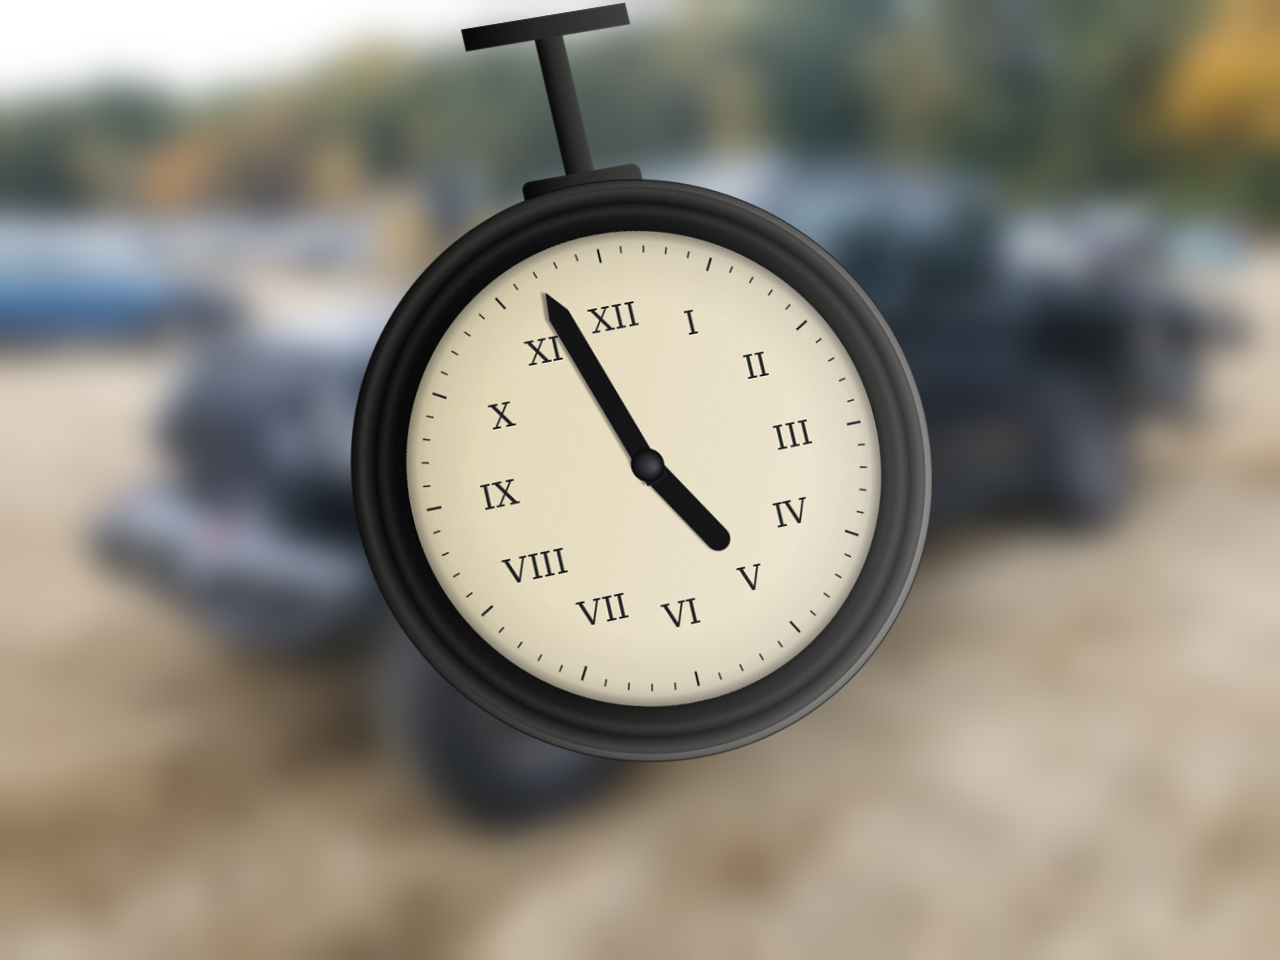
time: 4:57
